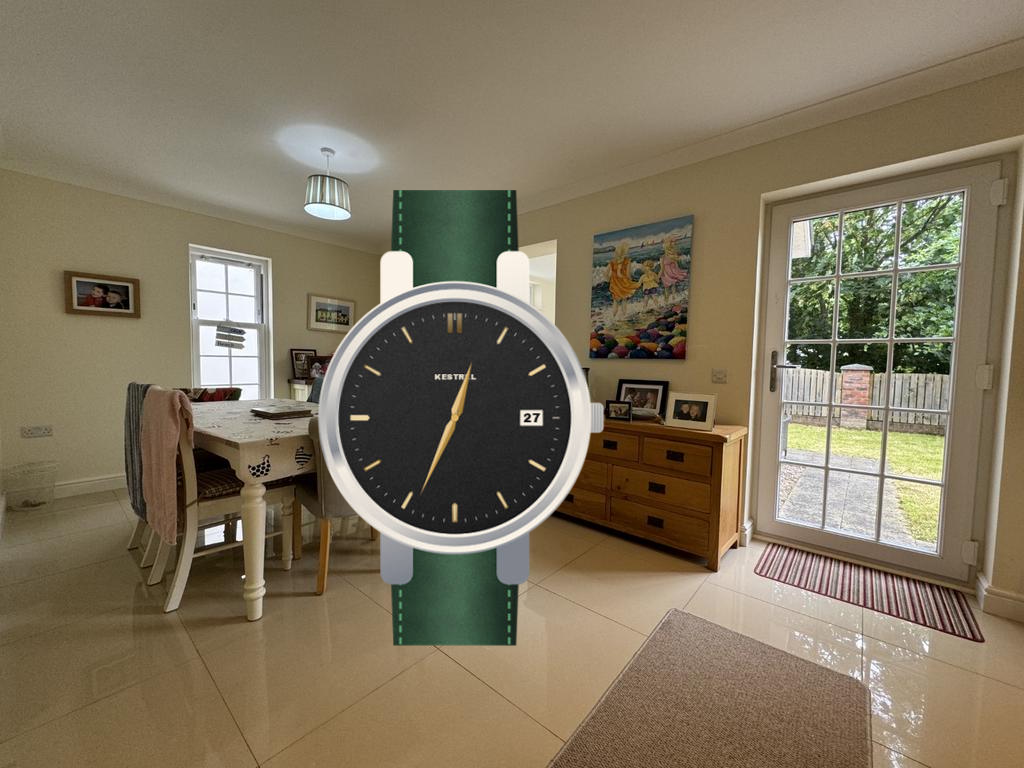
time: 12:34
